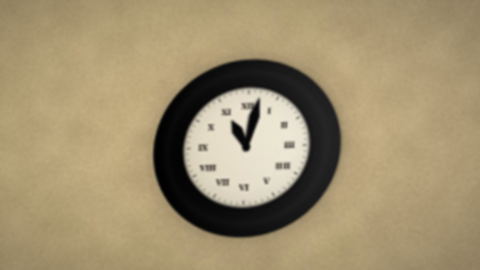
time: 11:02
